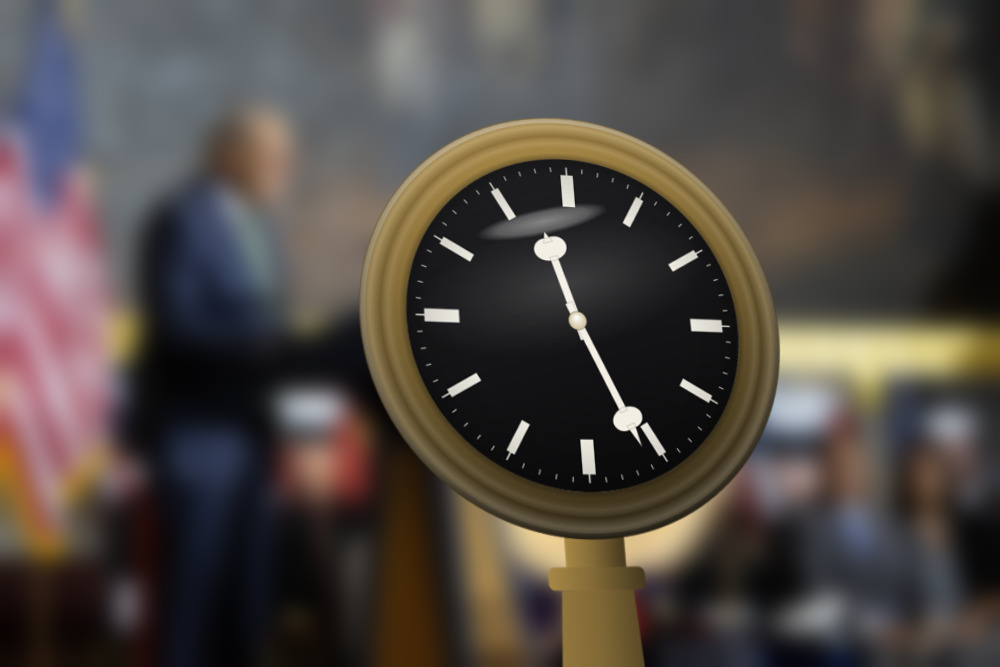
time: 11:26
